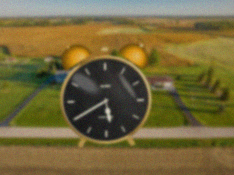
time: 5:40
